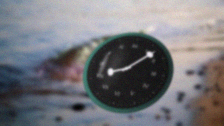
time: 8:07
